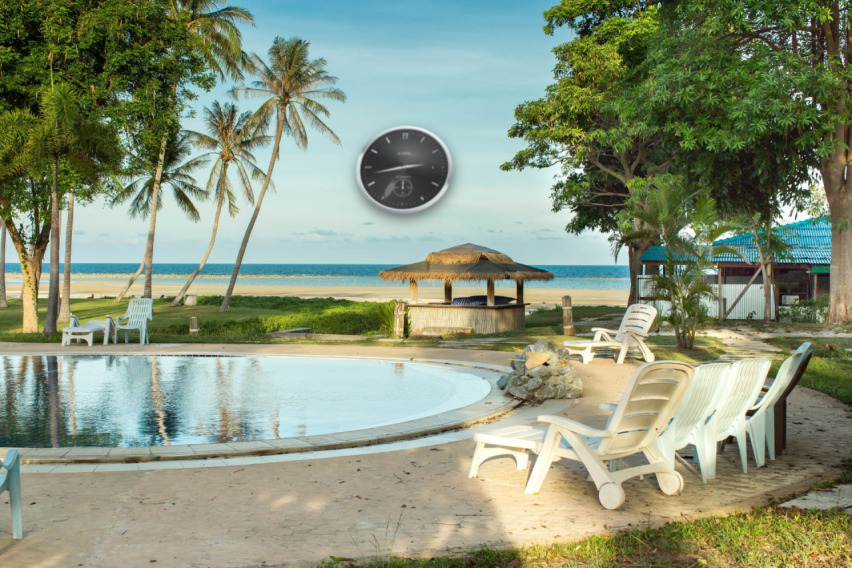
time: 2:43
